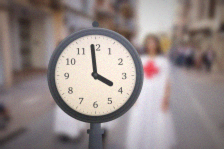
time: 3:59
